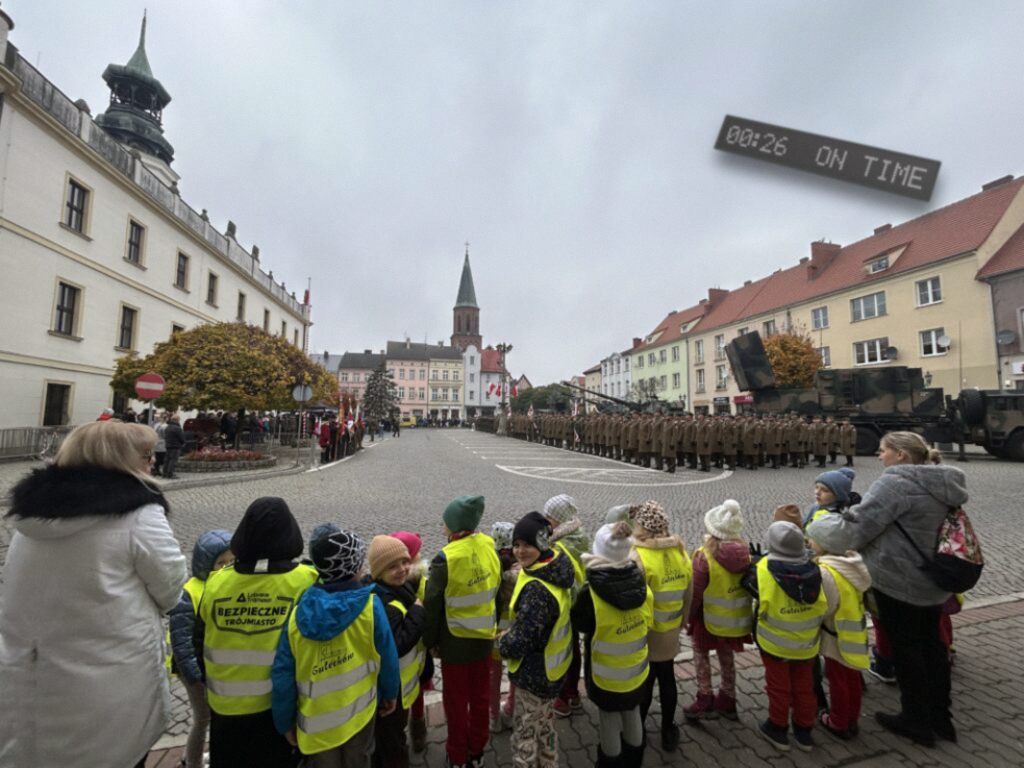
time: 0:26
